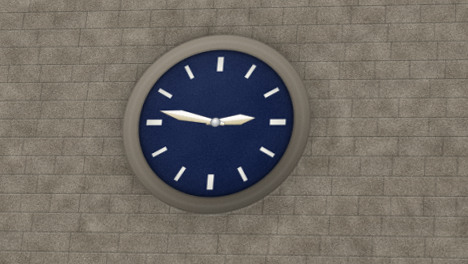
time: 2:47
